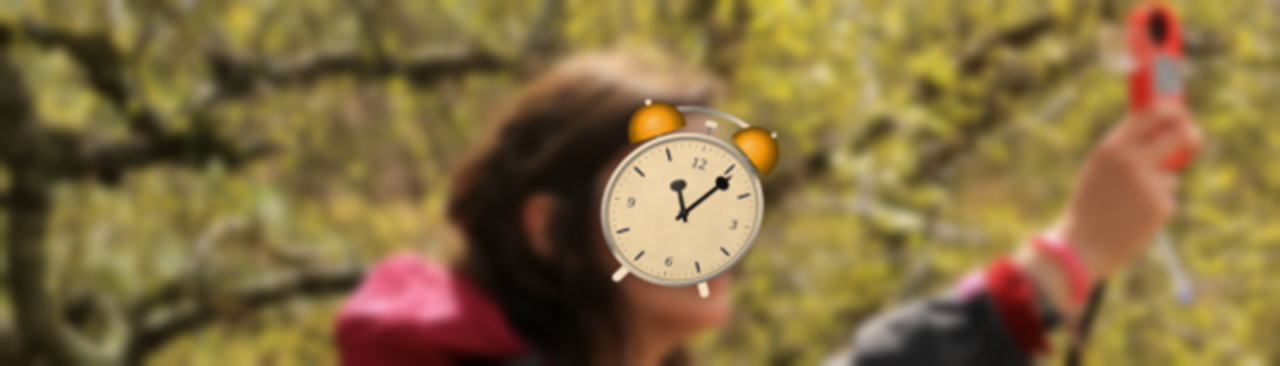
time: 11:06
